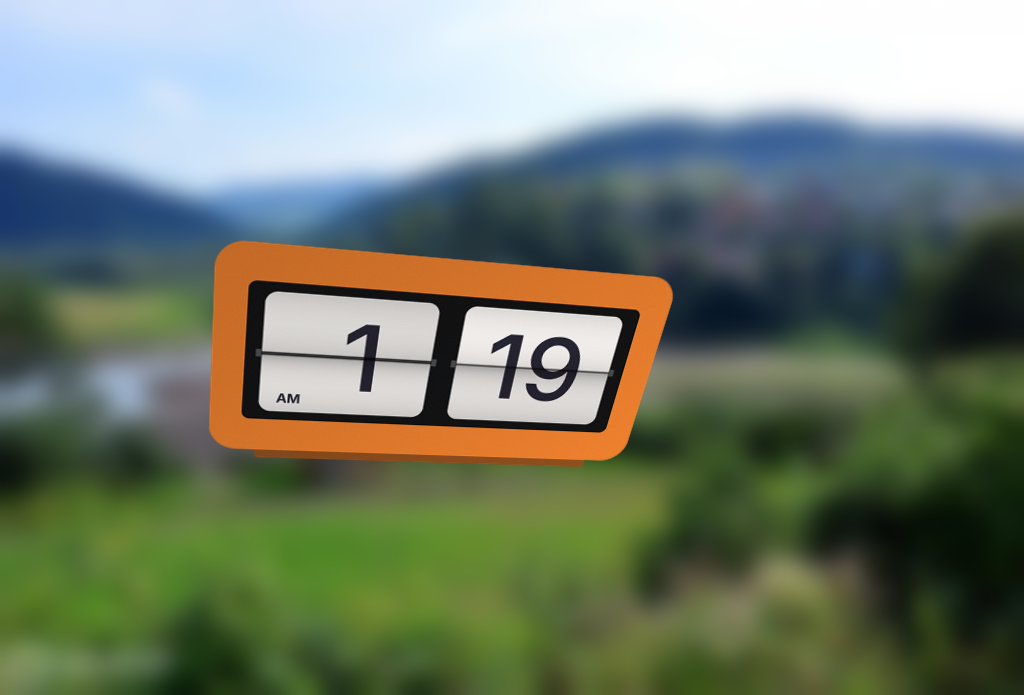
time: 1:19
